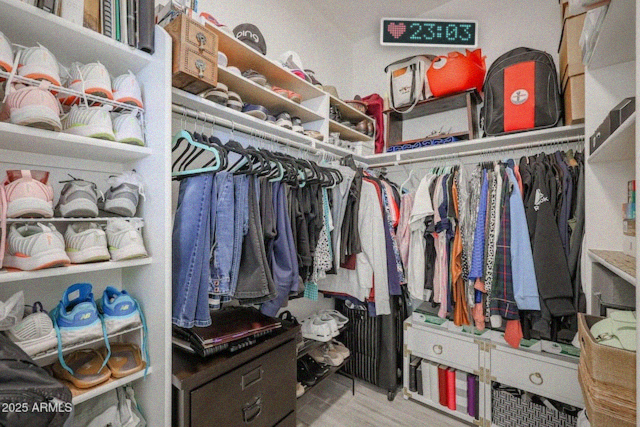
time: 23:03
